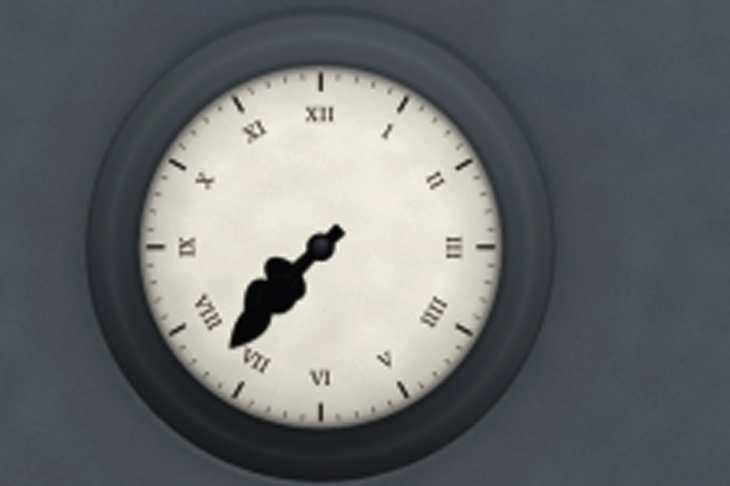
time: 7:37
